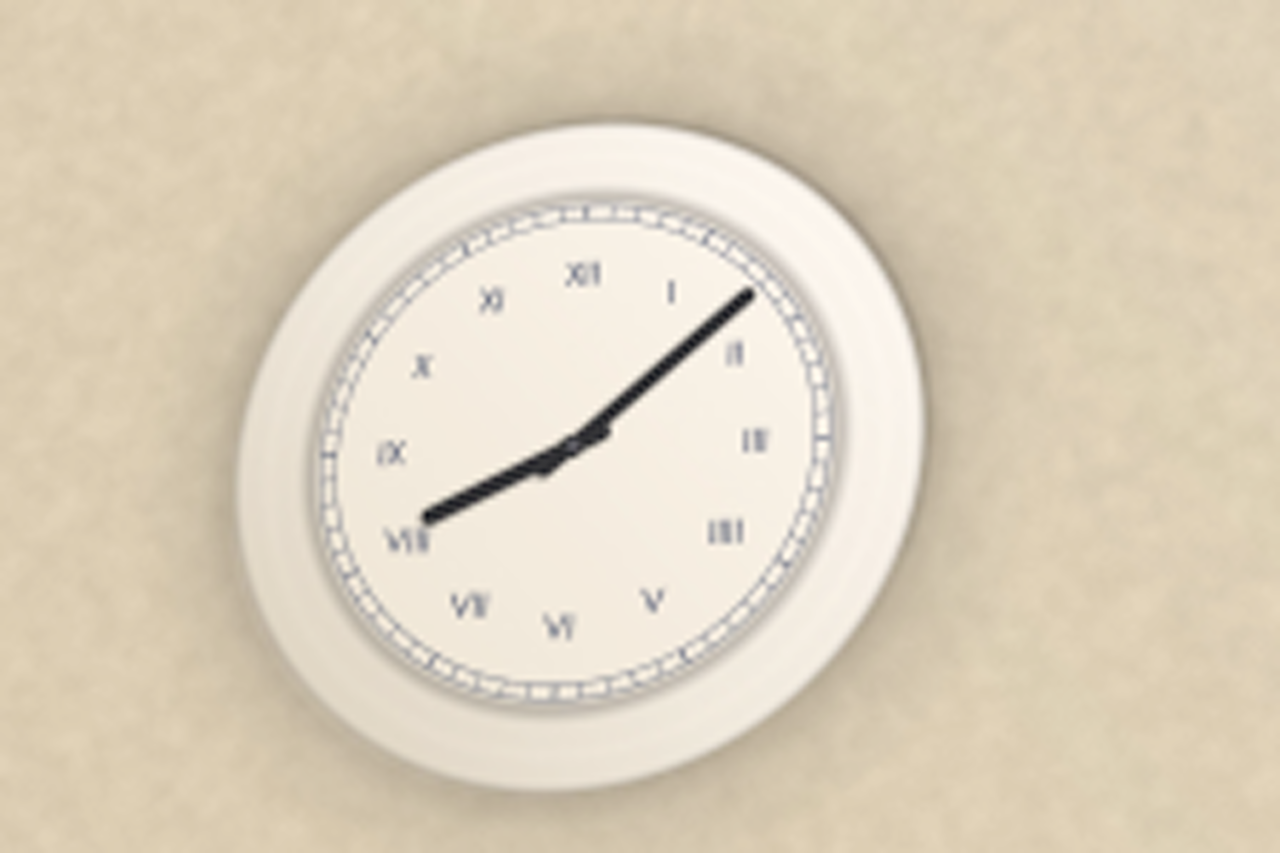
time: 8:08
